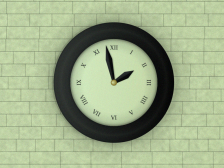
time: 1:58
